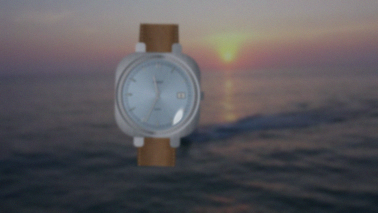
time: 11:34
